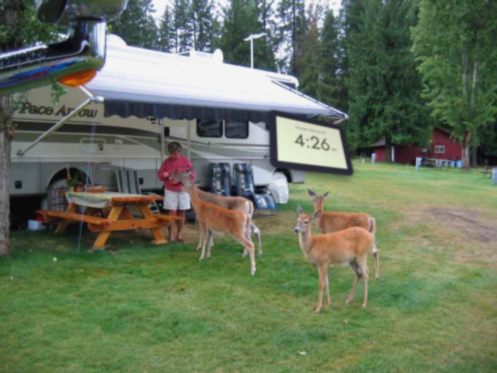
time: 4:26
